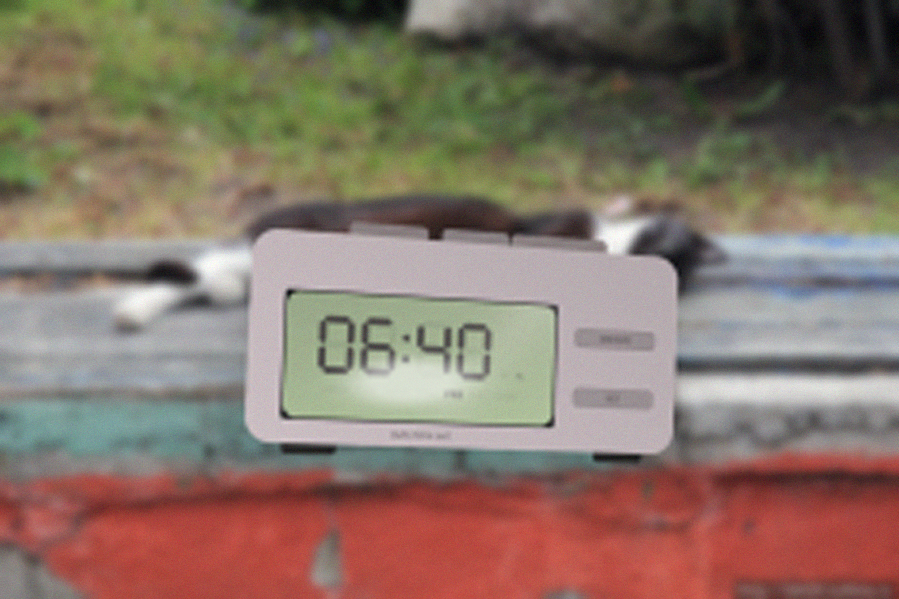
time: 6:40
